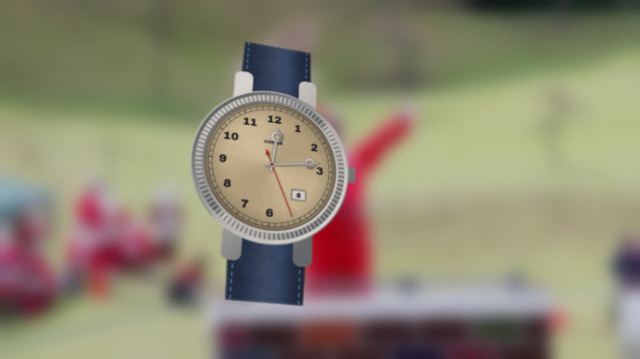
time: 12:13:26
